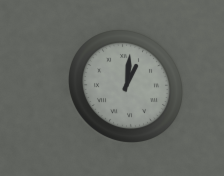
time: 1:02
